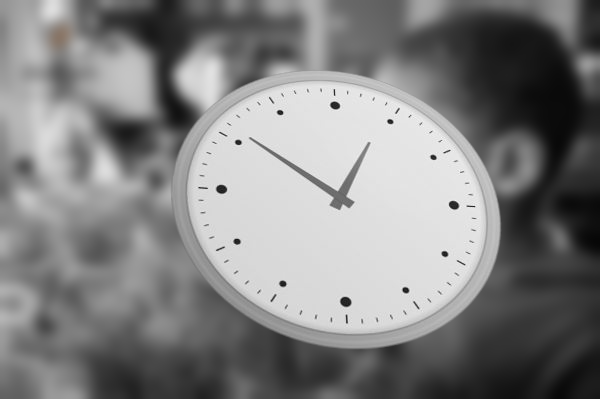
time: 12:51
